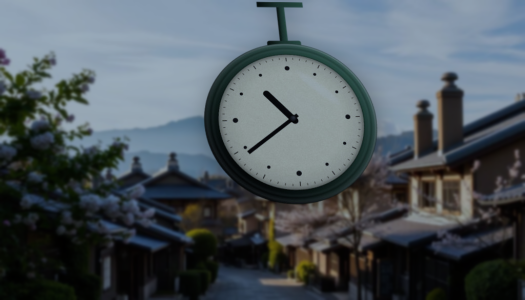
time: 10:39
